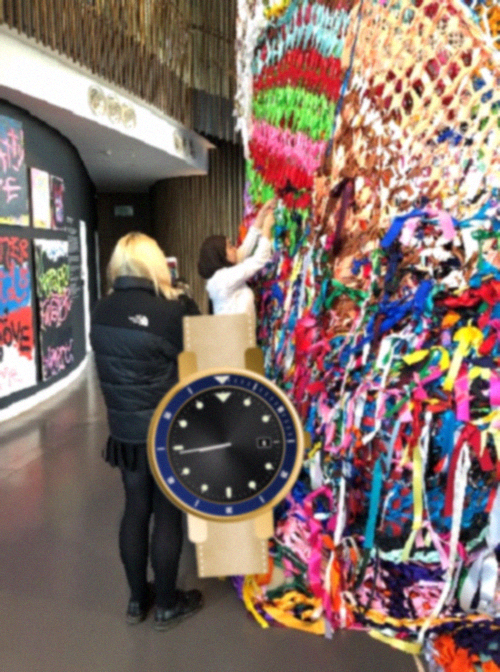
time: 8:44
